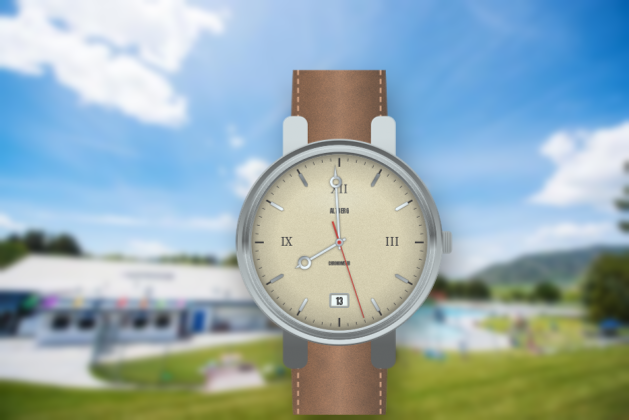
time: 7:59:27
